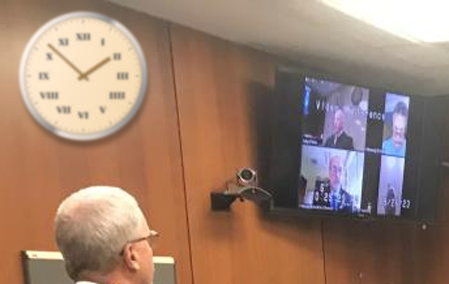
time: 1:52
